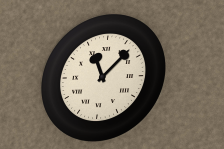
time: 11:07
